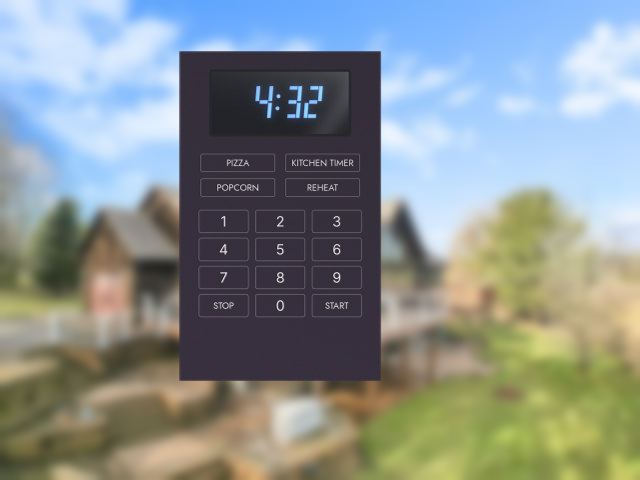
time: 4:32
